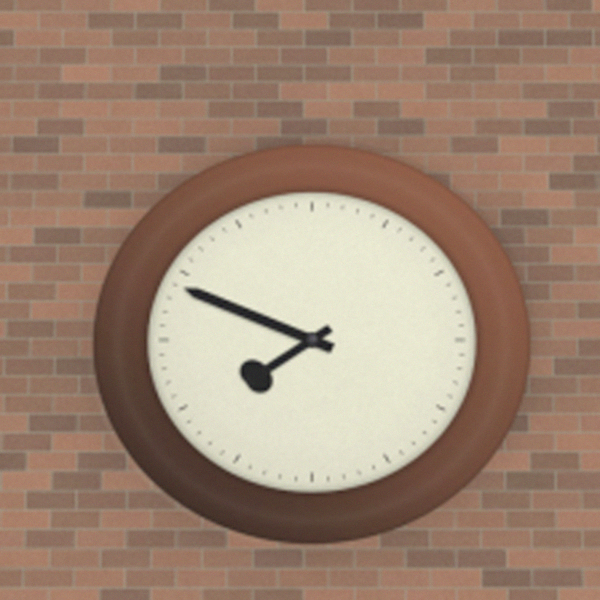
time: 7:49
